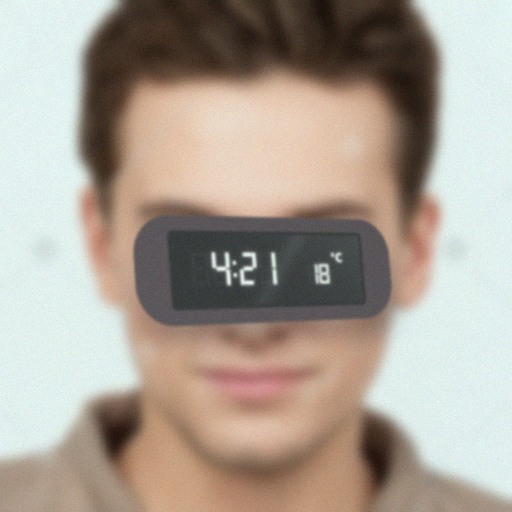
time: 4:21
